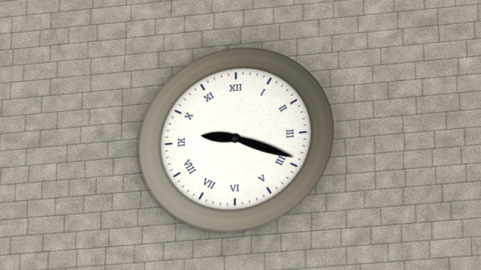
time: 9:19
